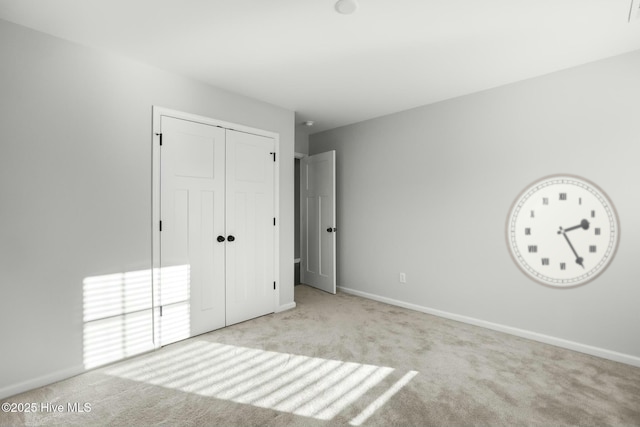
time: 2:25
